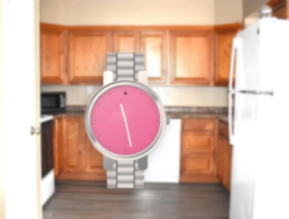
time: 11:28
